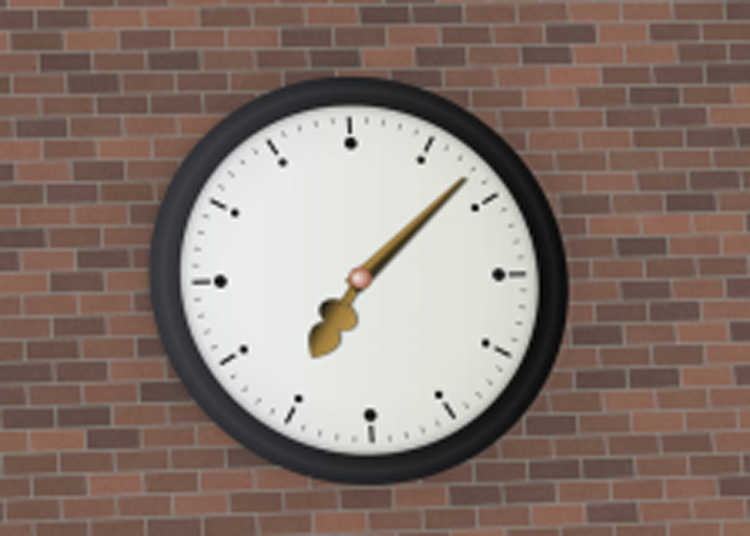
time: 7:08
